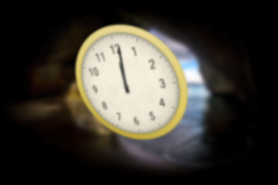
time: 12:01
